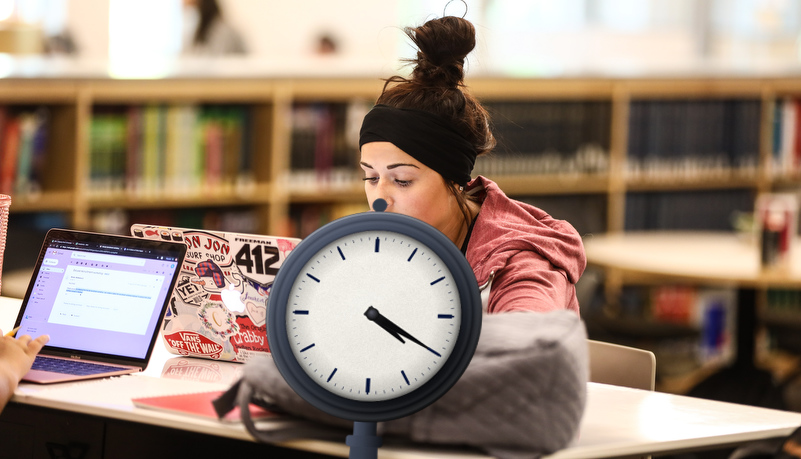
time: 4:20
